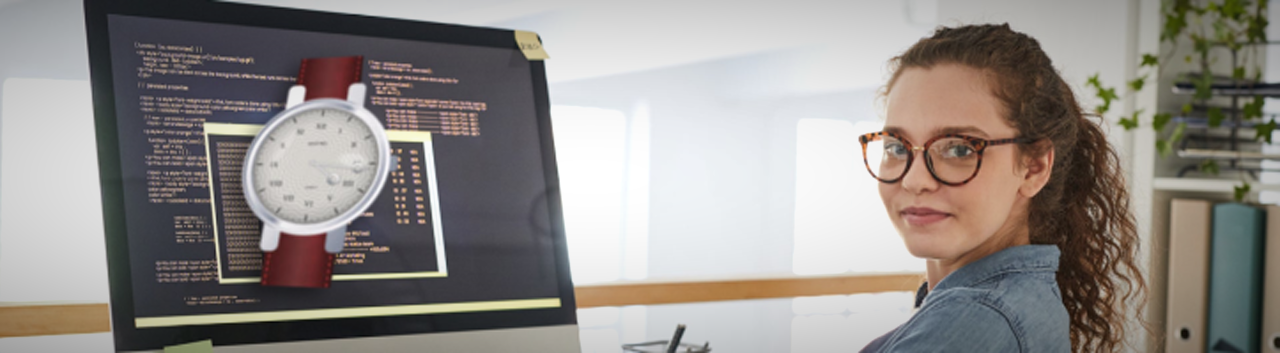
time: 4:16
